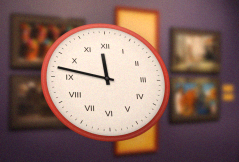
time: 11:47
